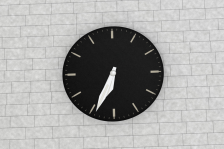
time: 6:34
